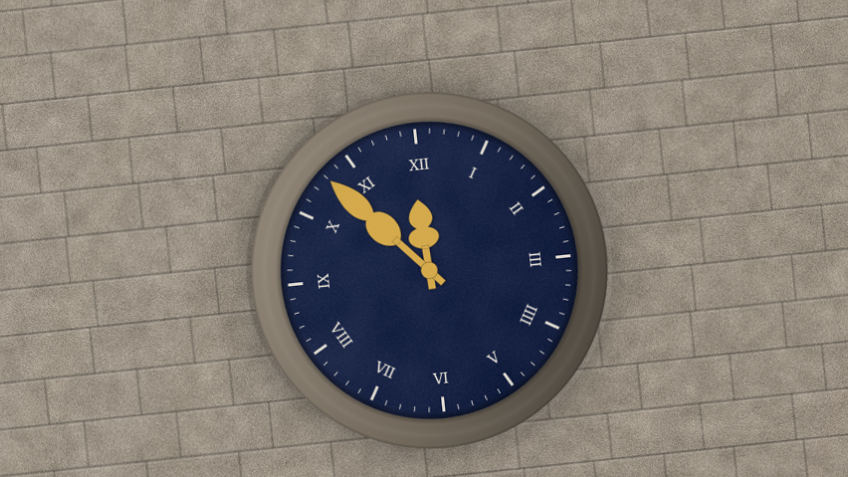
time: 11:53
